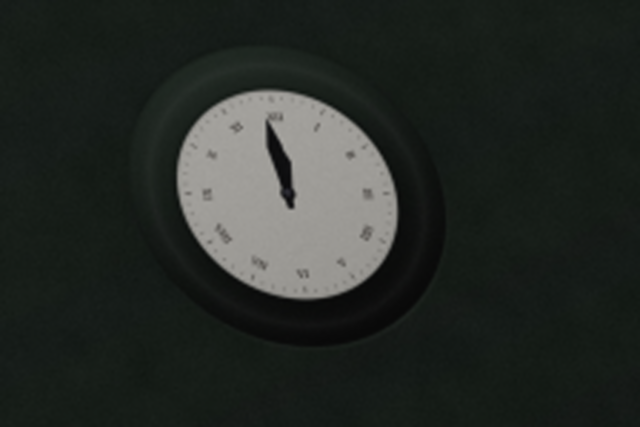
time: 11:59
